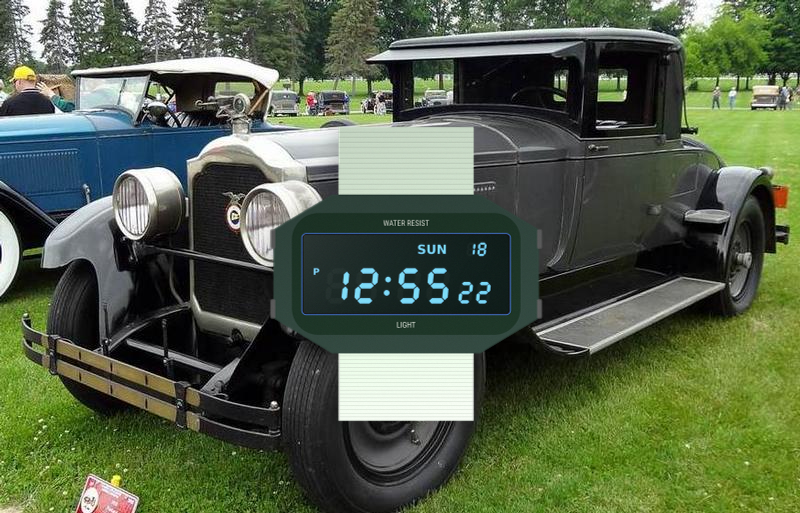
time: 12:55:22
